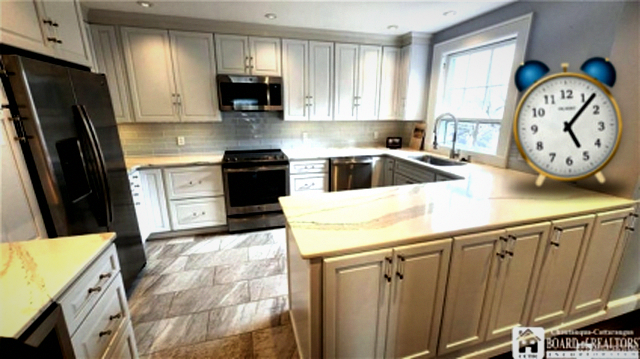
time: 5:07
